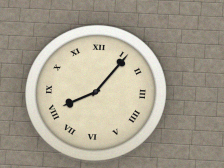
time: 8:06
